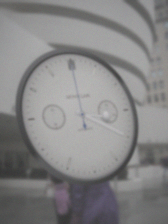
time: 3:20
